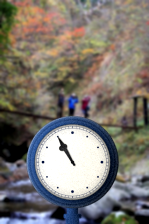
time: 10:55
